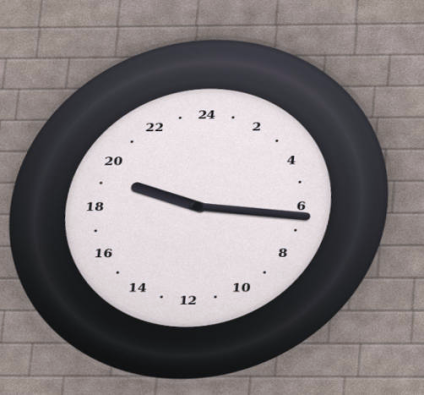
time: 19:16
